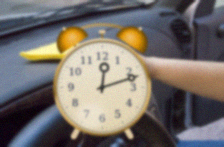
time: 12:12
